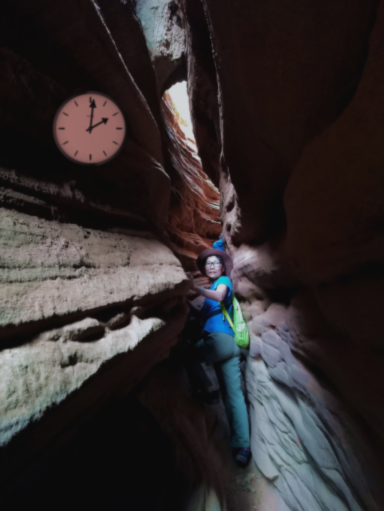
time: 2:01
